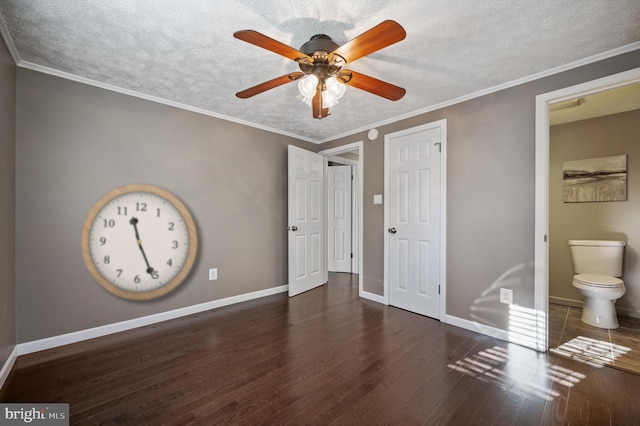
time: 11:26
